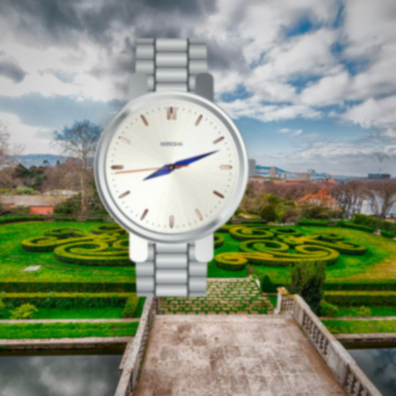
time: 8:11:44
